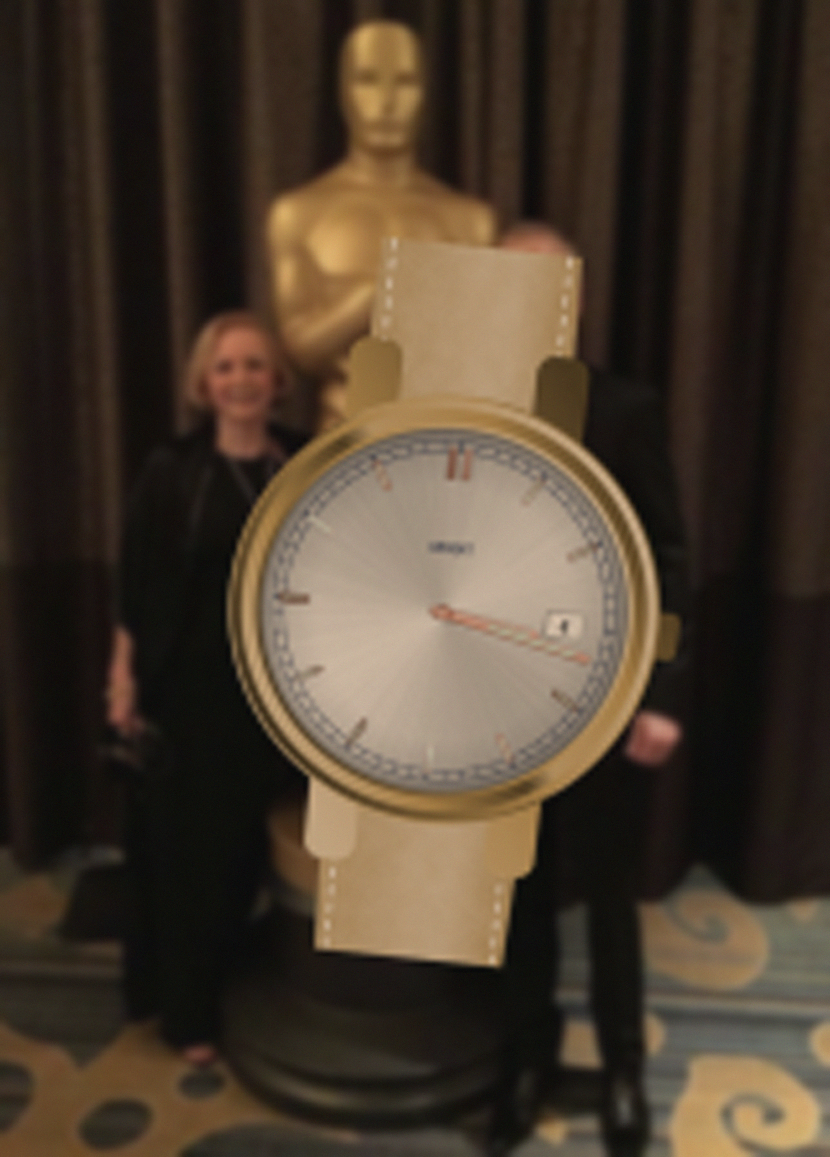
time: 3:17
